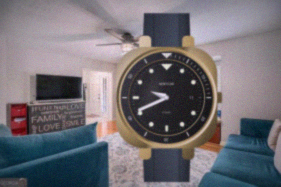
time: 9:41
